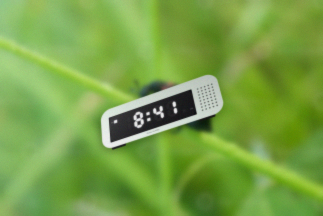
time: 8:41
